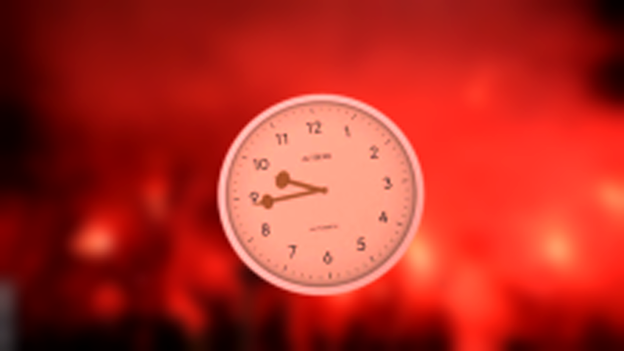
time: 9:44
